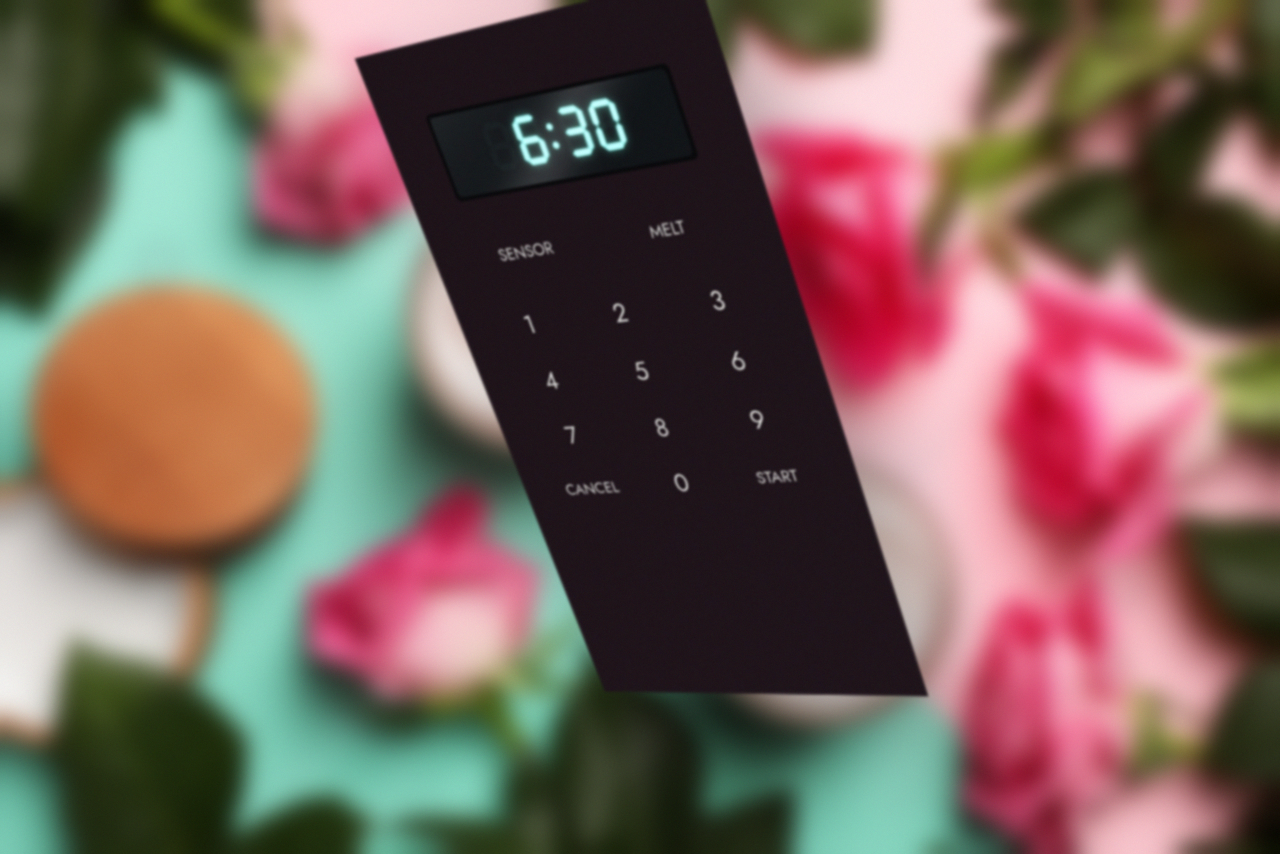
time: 6:30
